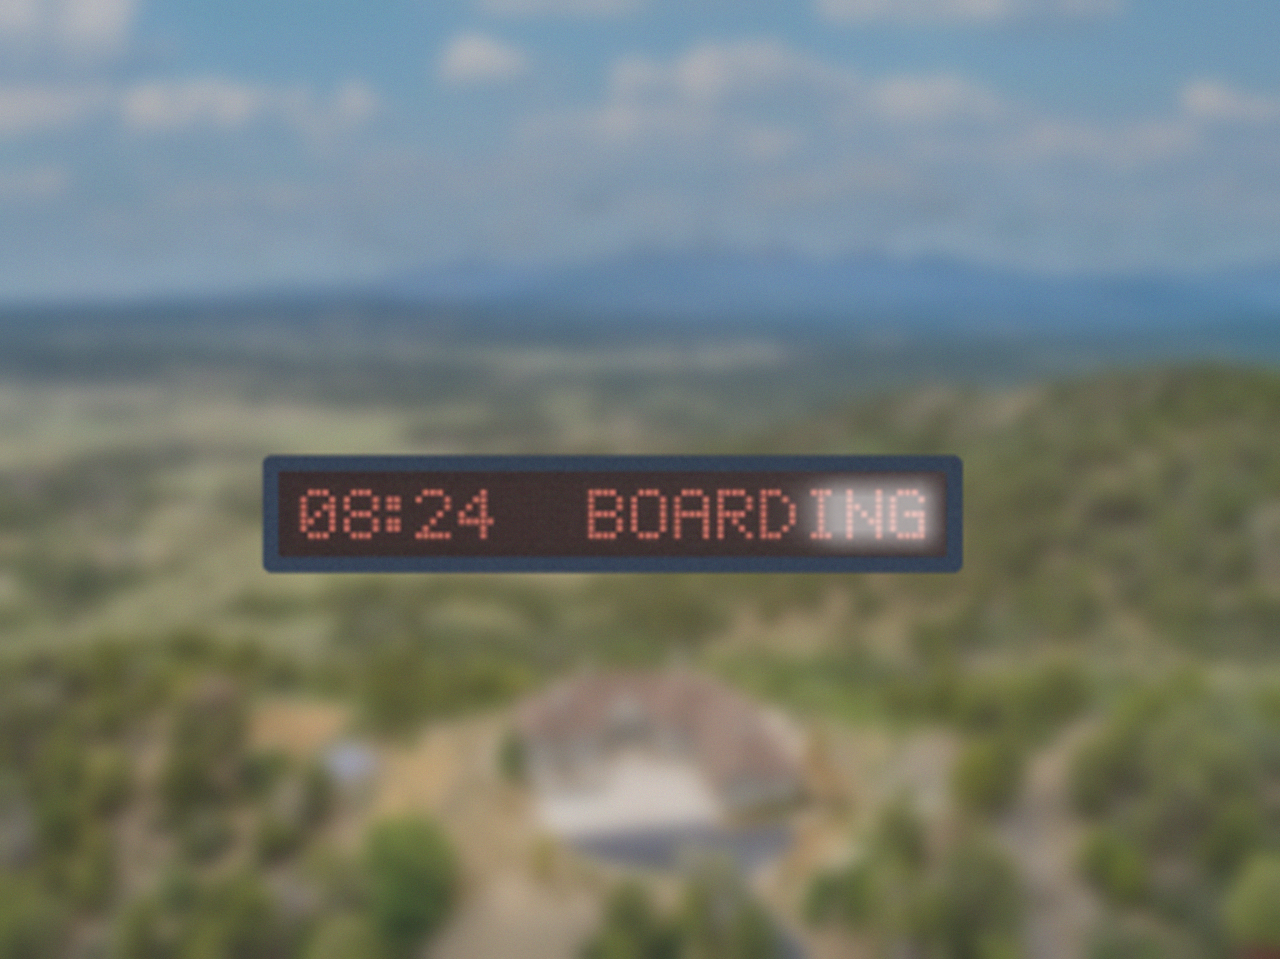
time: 8:24
